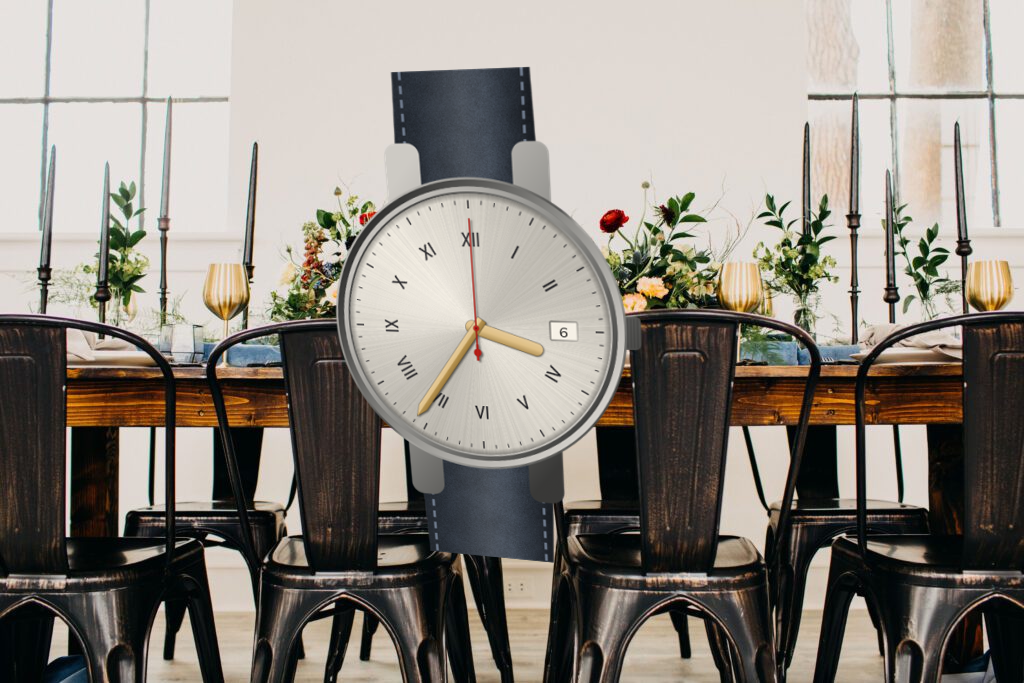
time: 3:36:00
